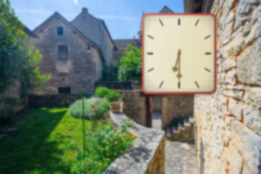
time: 6:30
